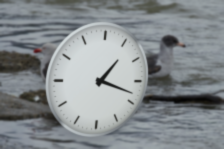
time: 1:18
